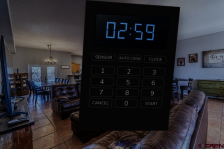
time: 2:59
